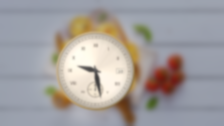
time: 9:28
